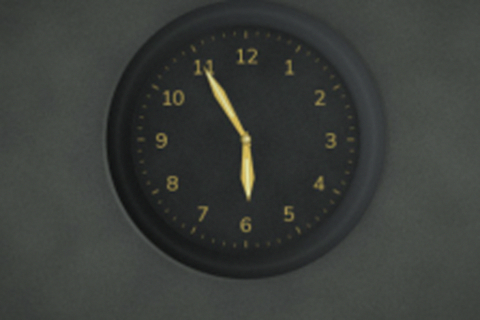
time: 5:55
